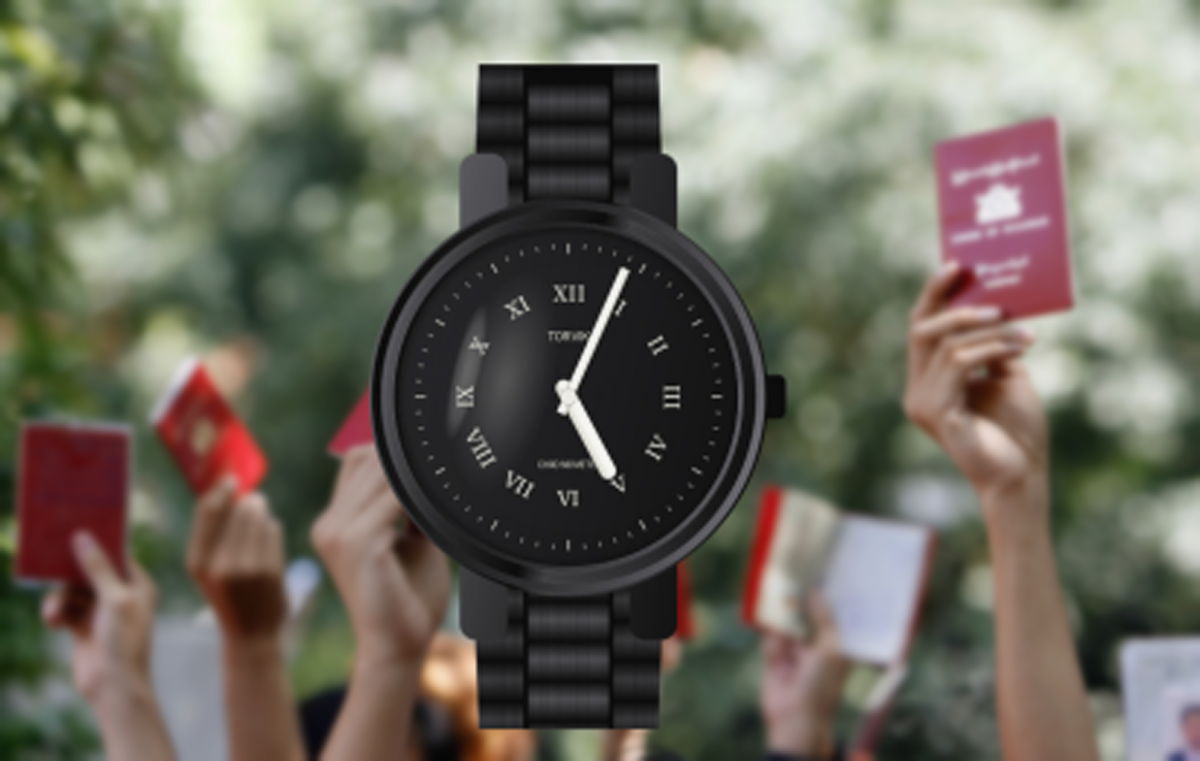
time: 5:04
